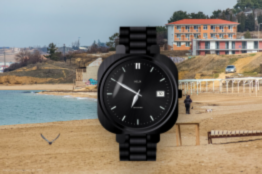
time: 6:50
